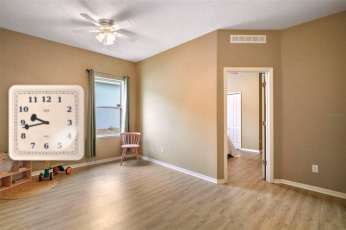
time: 9:43
